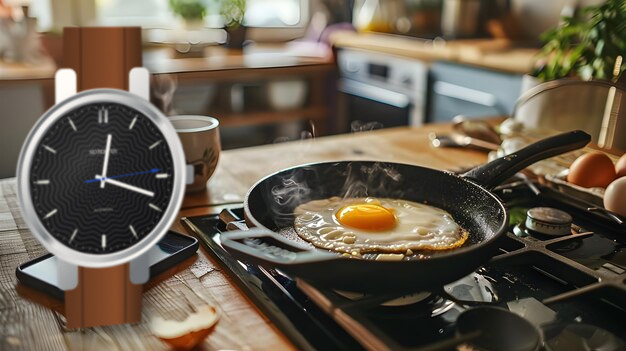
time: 12:18:14
